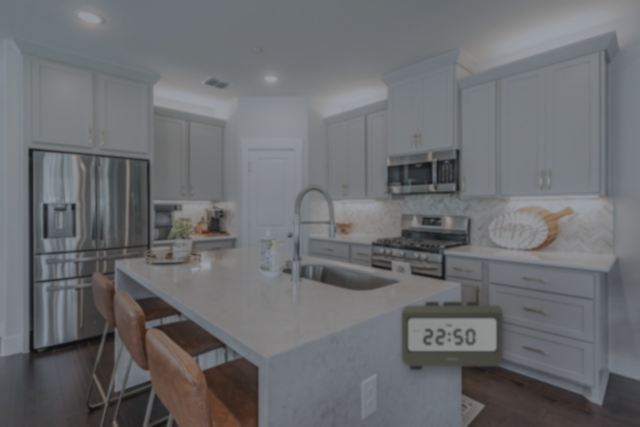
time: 22:50
